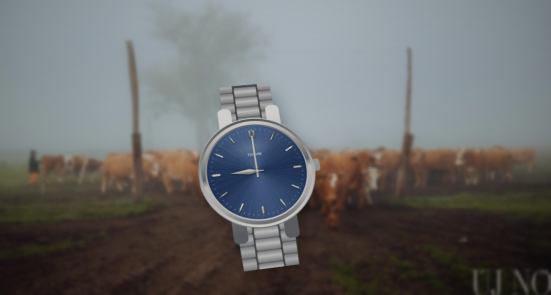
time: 9:00
